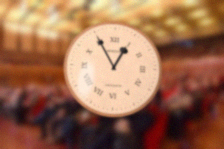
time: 12:55
